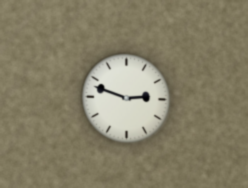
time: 2:48
